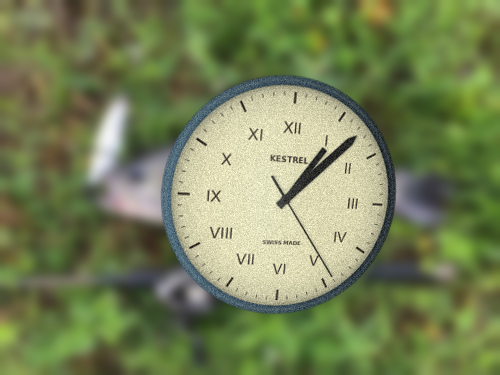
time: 1:07:24
